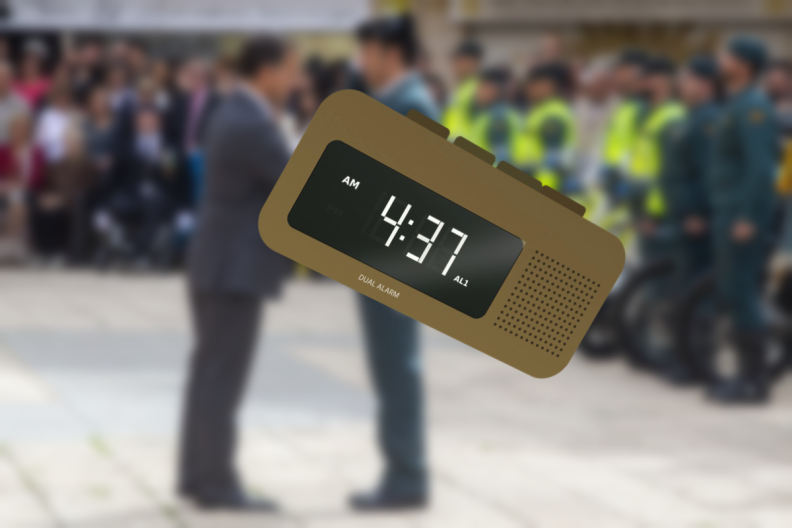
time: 4:37
